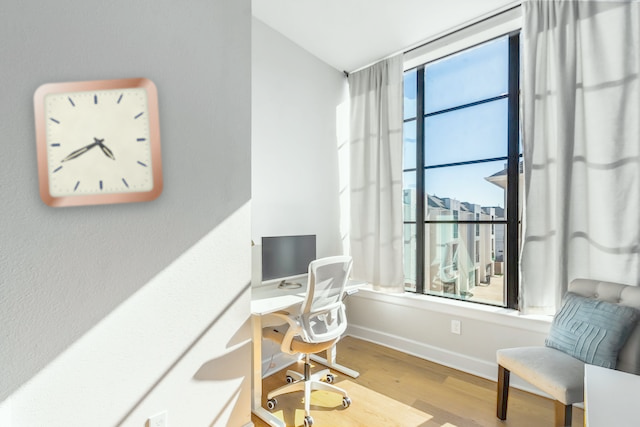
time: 4:41
